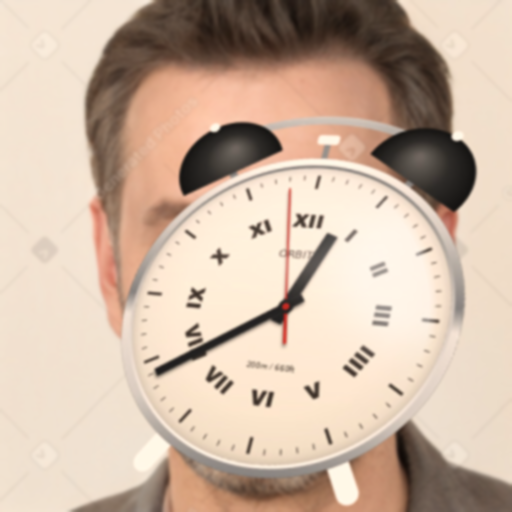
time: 12:38:58
